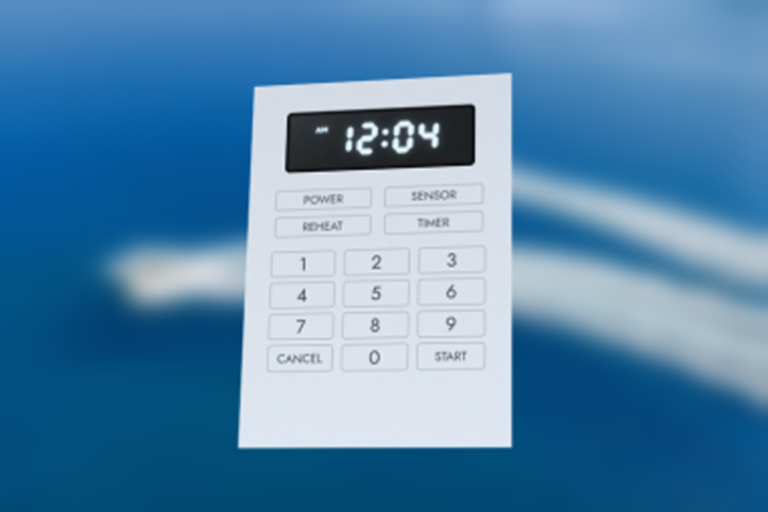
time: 12:04
